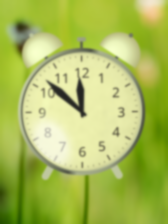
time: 11:52
